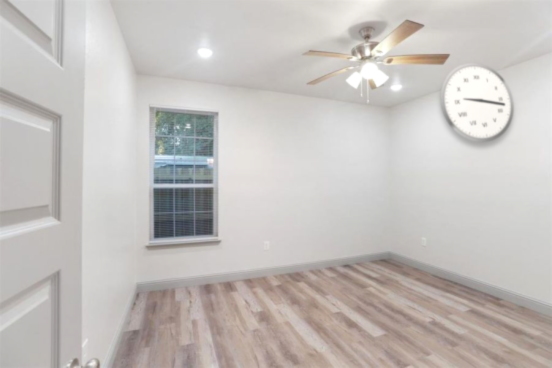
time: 9:17
